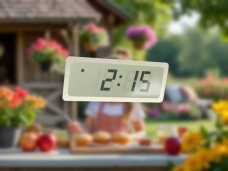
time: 2:15
